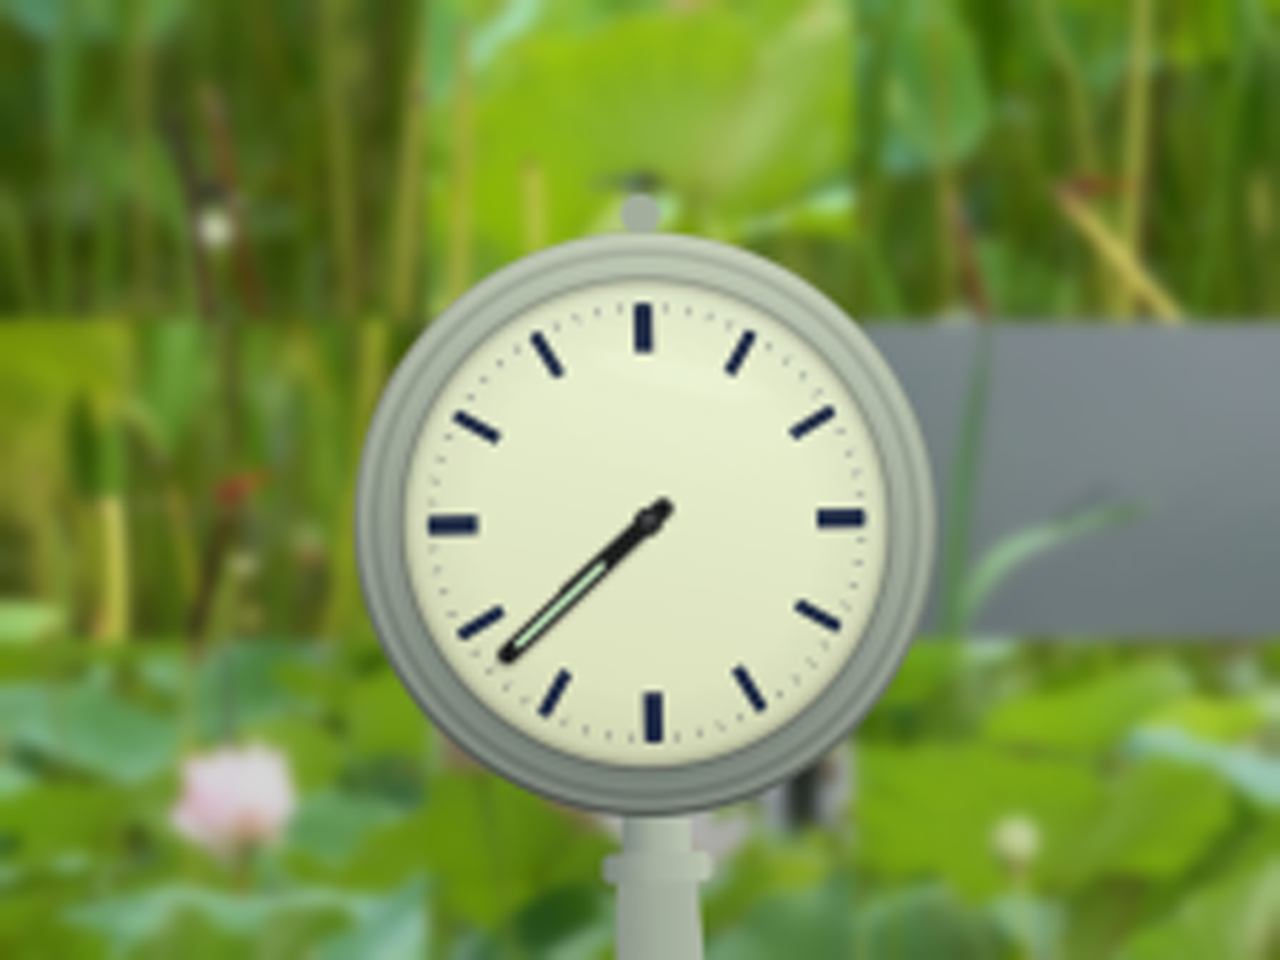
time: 7:38
